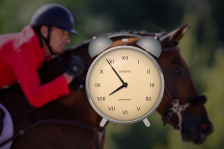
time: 7:54
